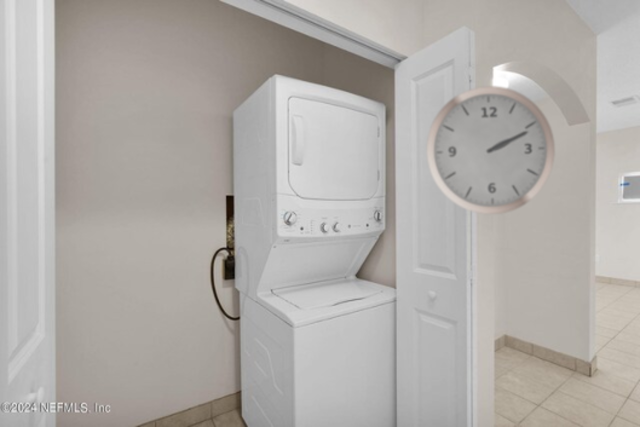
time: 2:11
